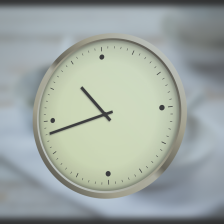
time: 10:43
